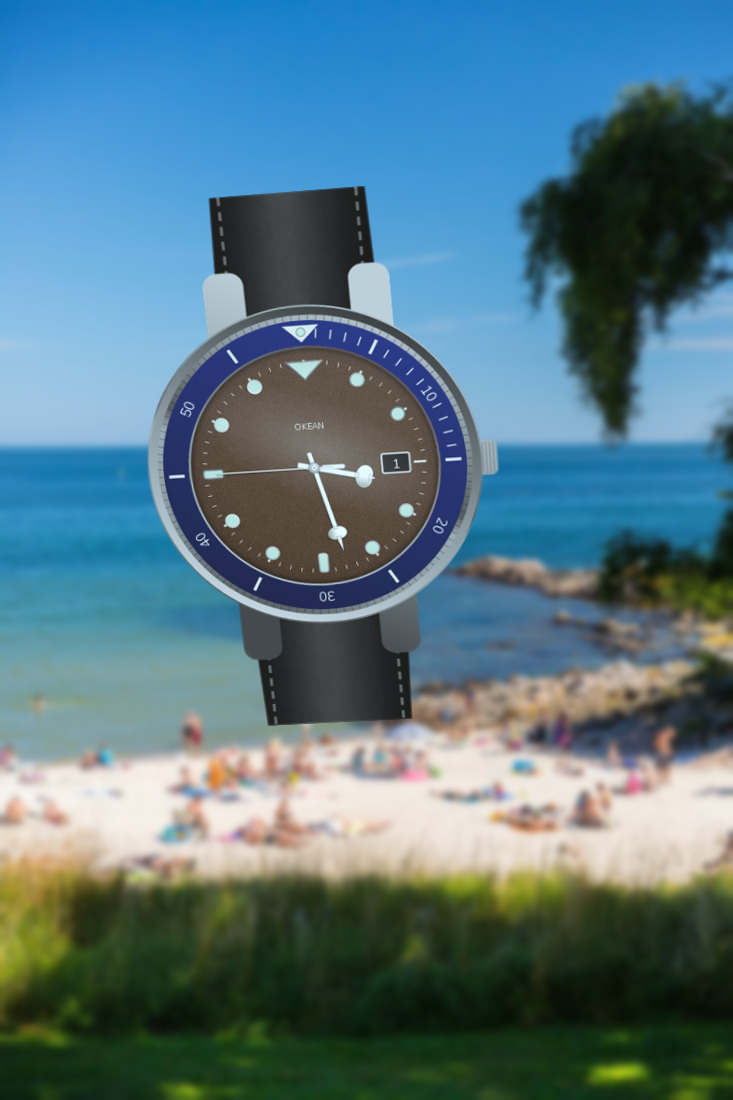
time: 3:27:45
